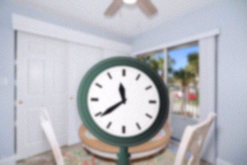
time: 11:39
